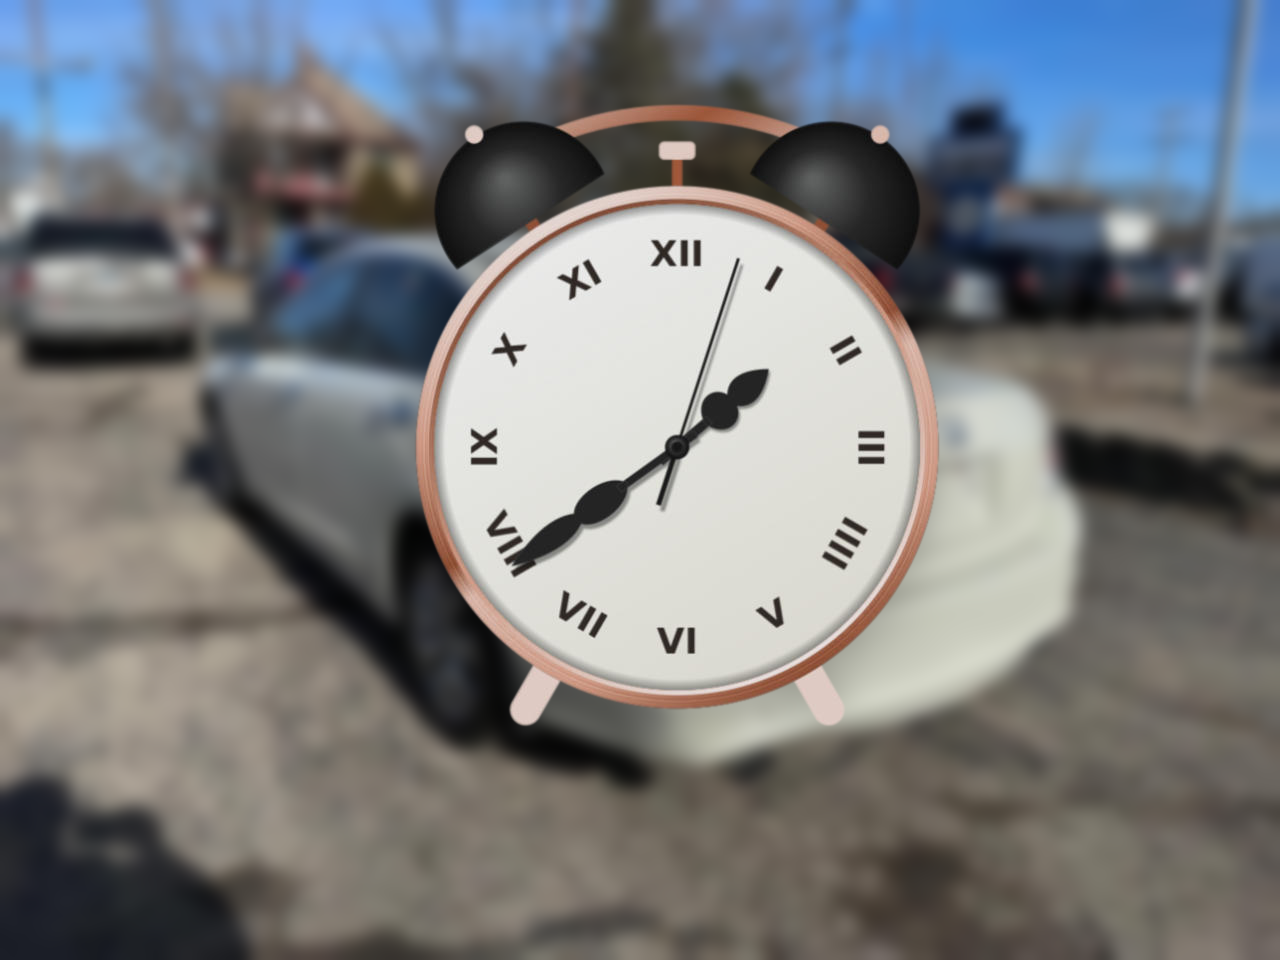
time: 1:39:03
